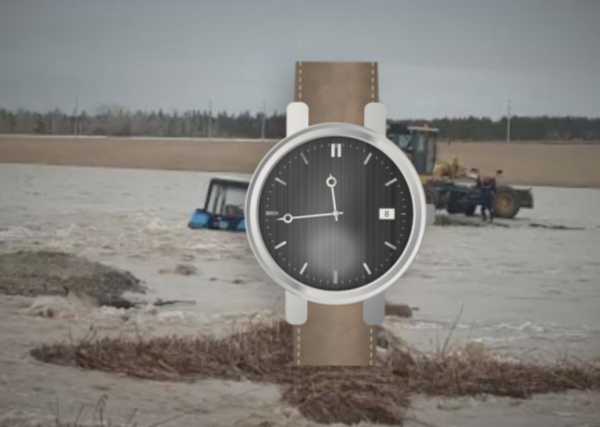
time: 11:44
